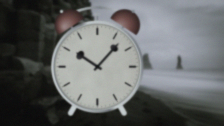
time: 10:07
